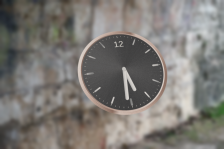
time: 5:31
